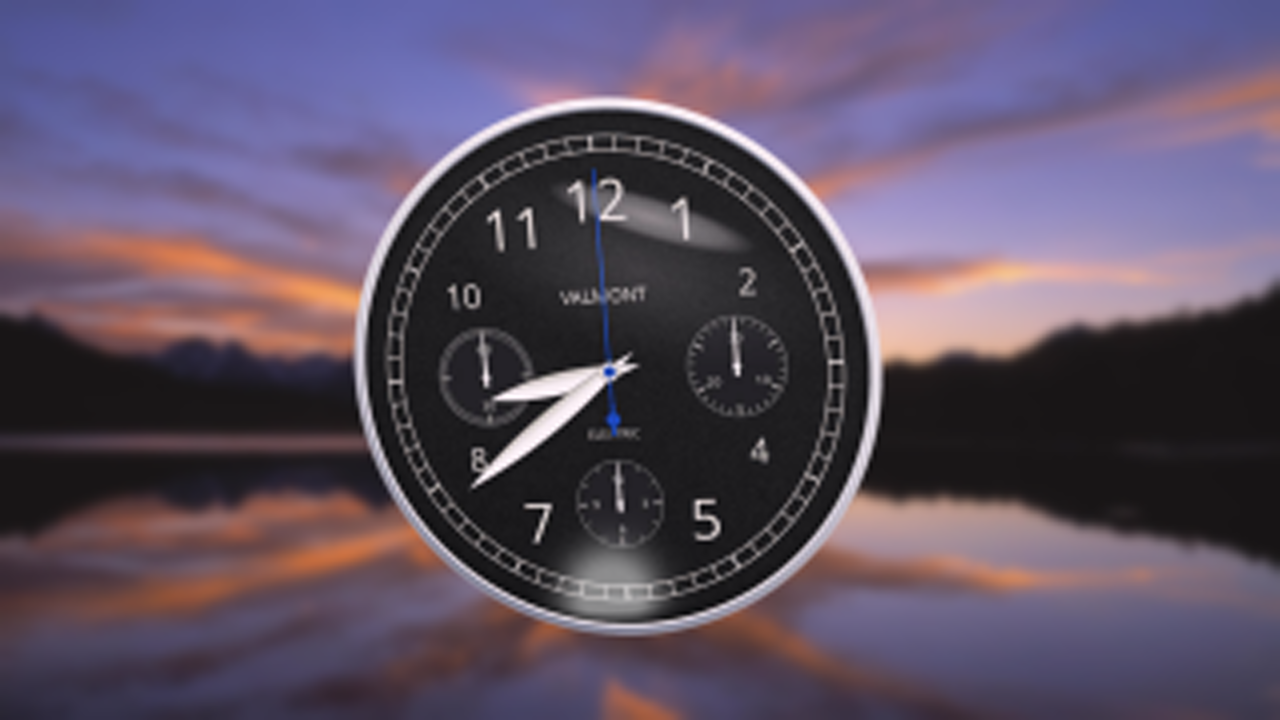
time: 8:39
